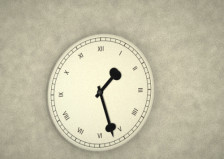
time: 1:27
